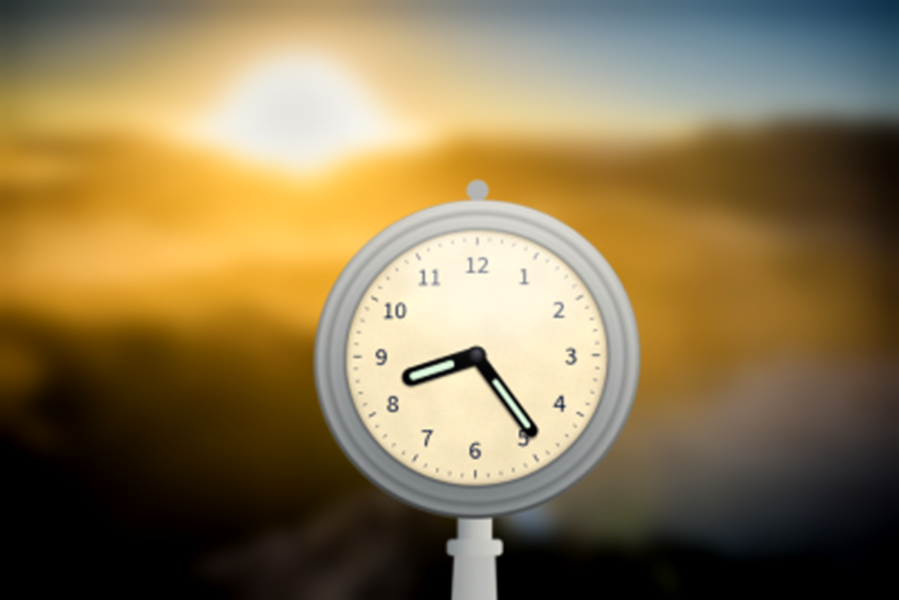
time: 8:24
